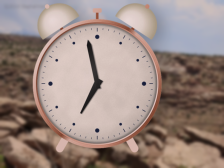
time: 6:58
